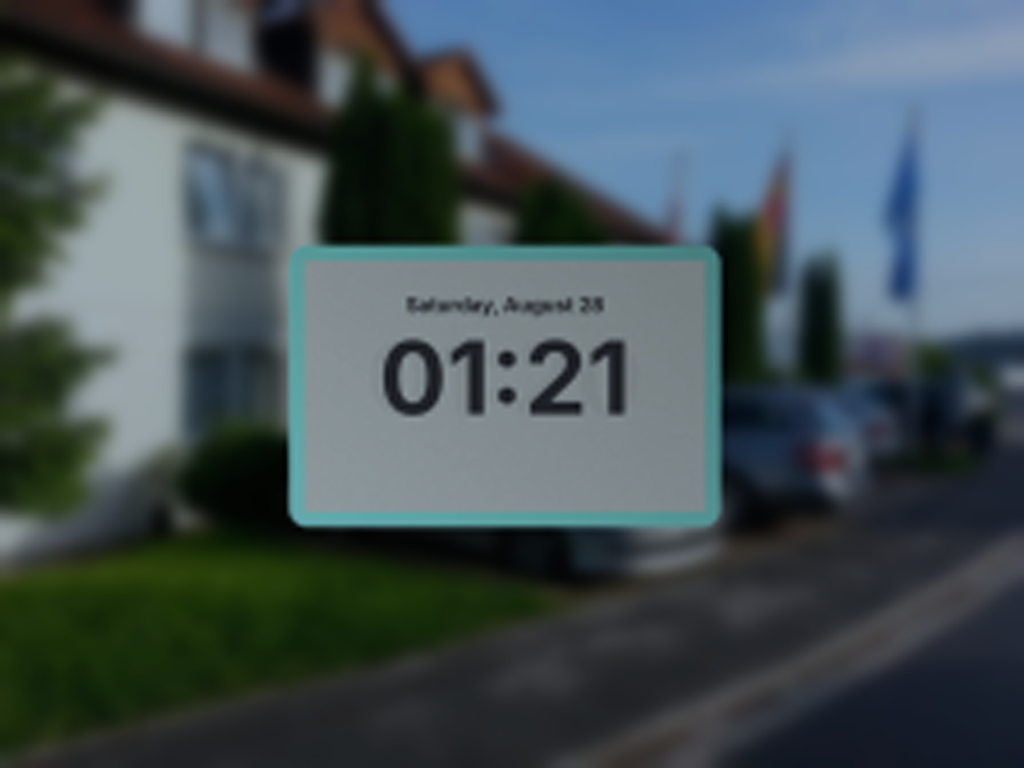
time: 1:21
